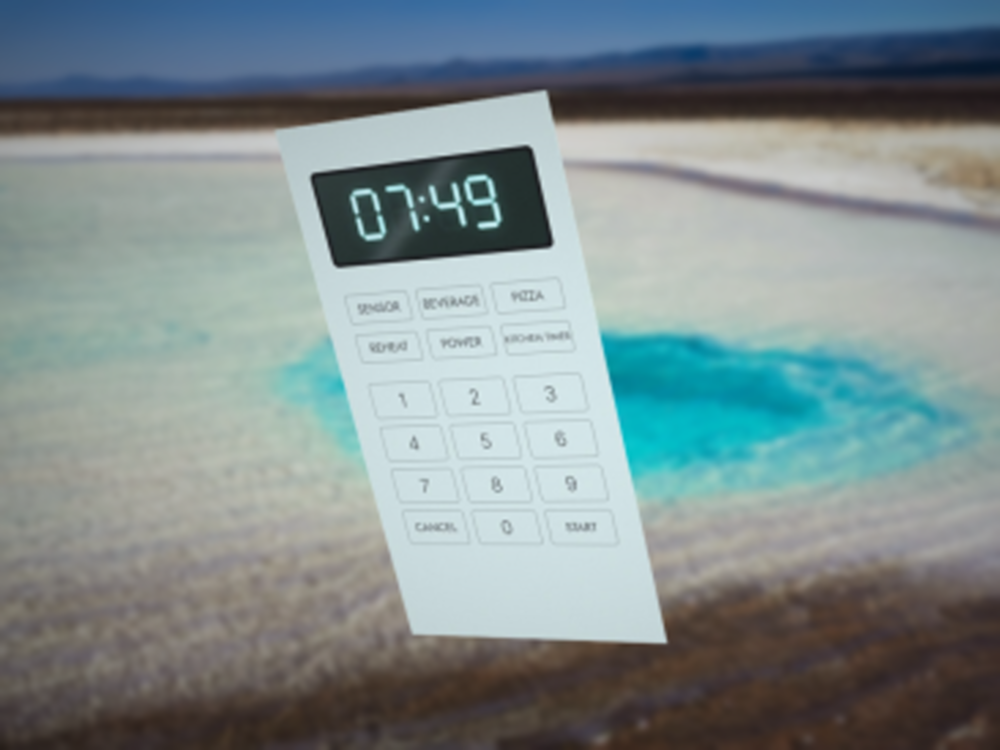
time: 7:49
